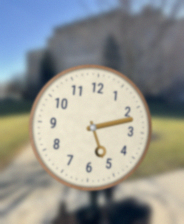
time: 5:12
